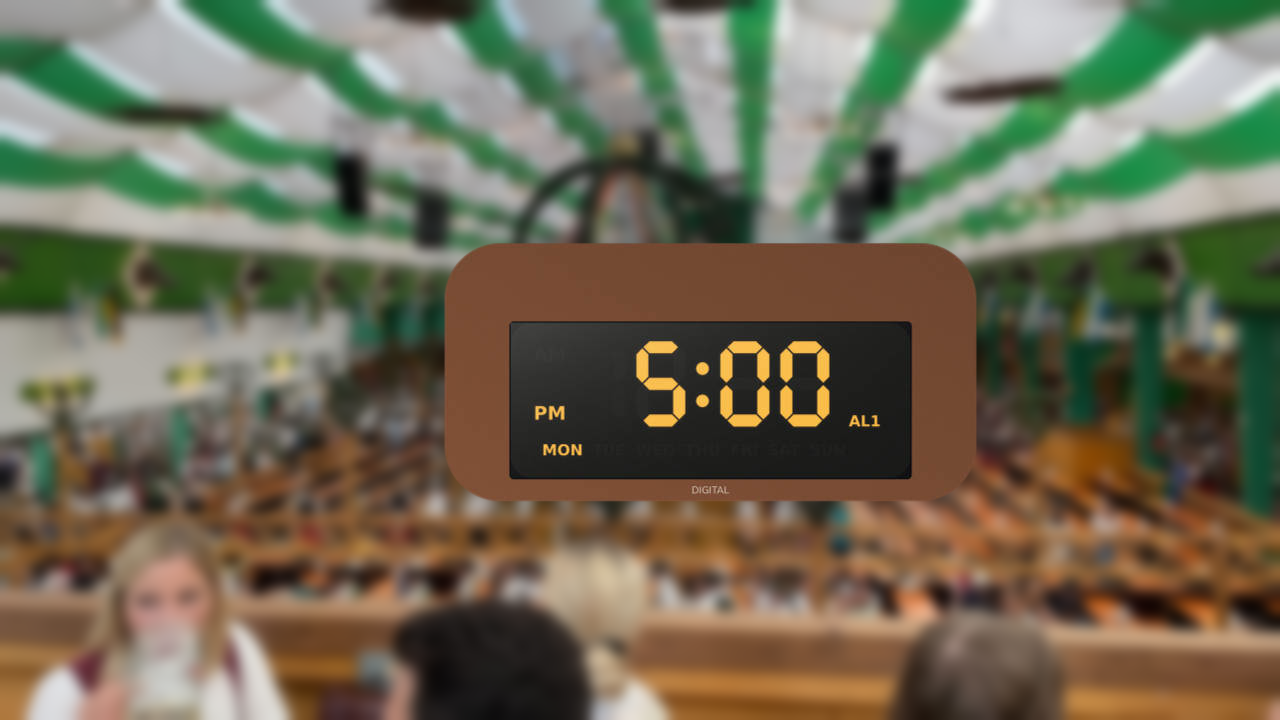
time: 5:00
